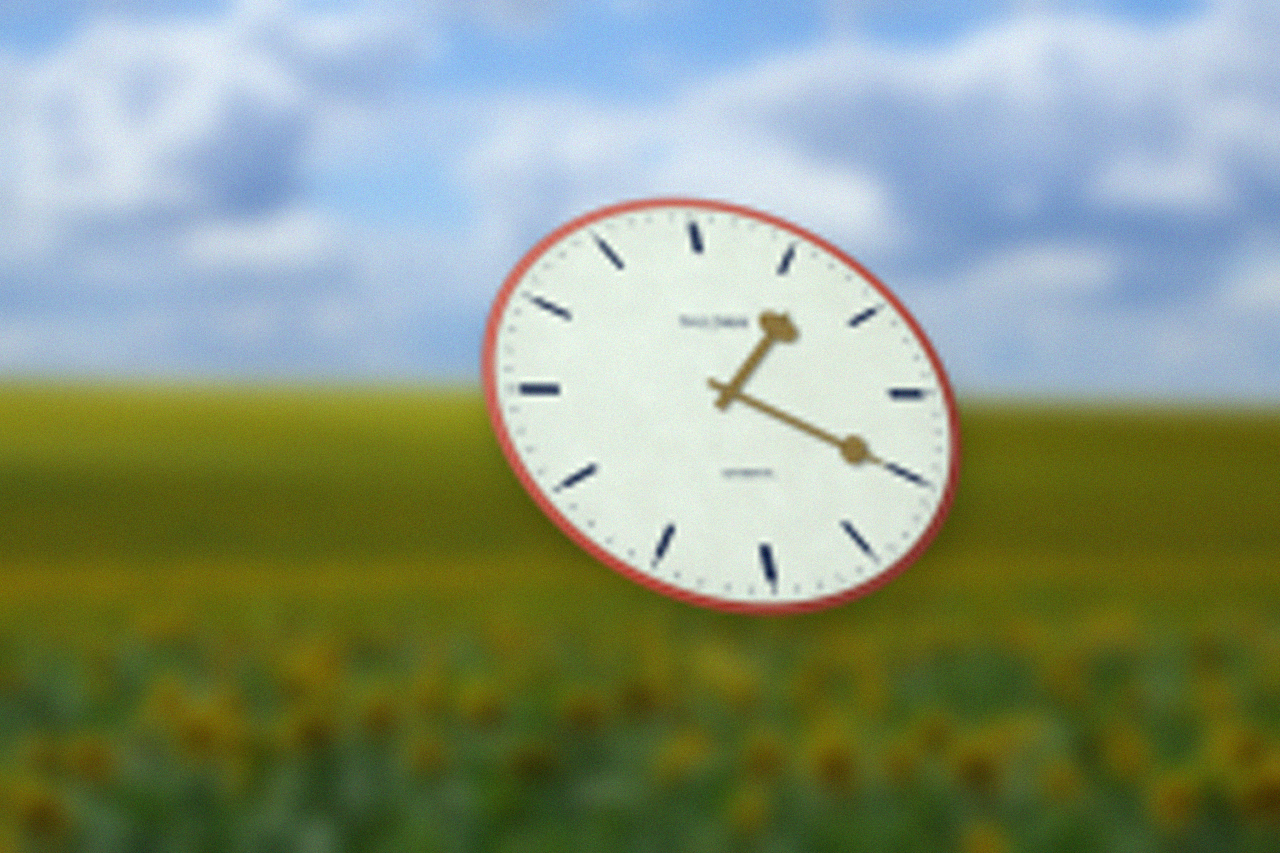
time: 1:20
